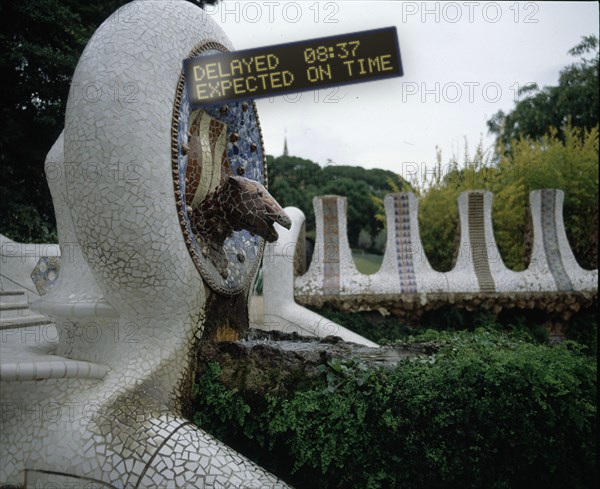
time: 8:37
